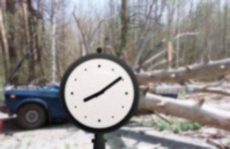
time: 8:09
